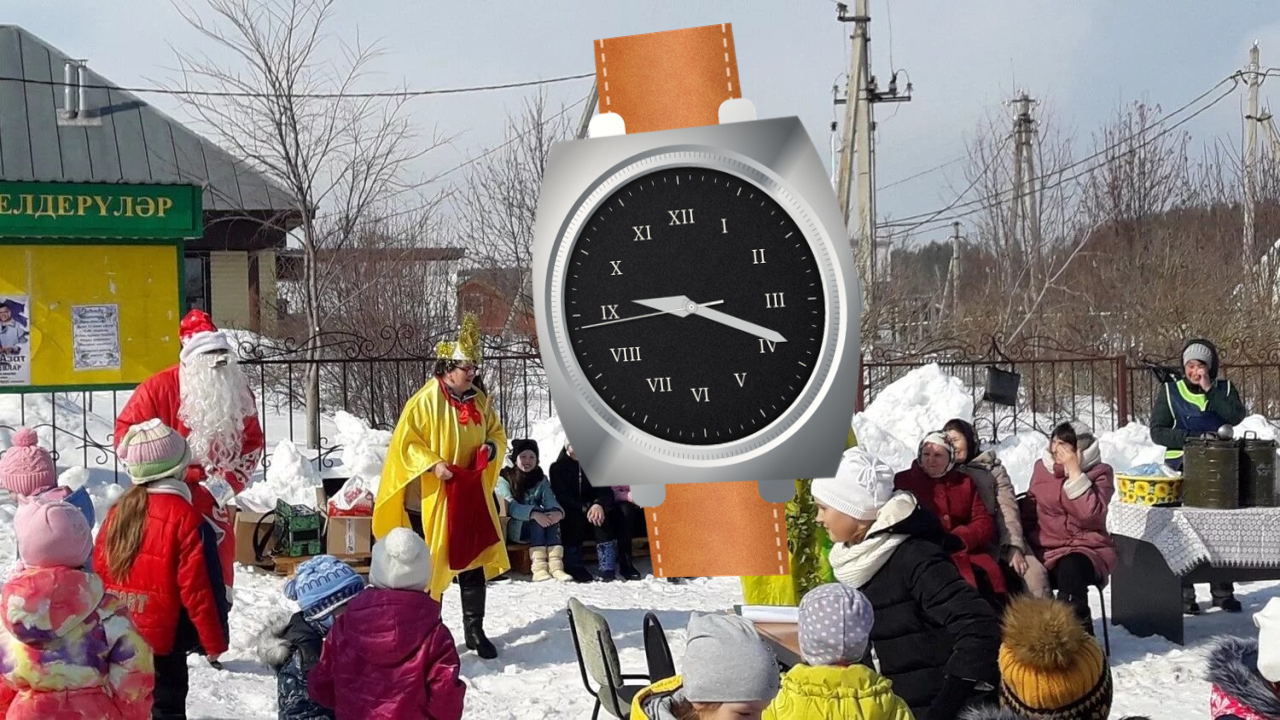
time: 9:18:44
